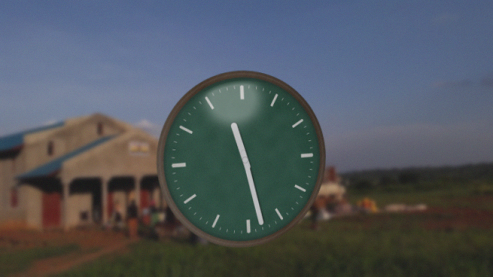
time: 11:28
